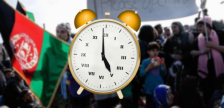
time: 4:59
